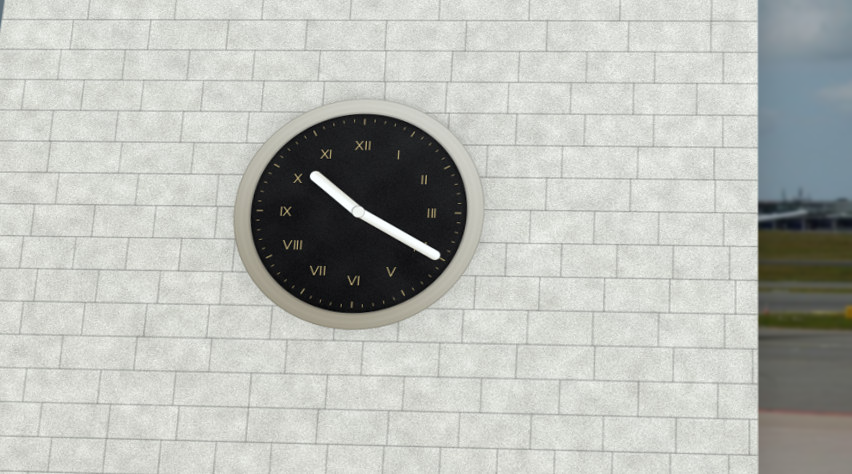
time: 10:20
